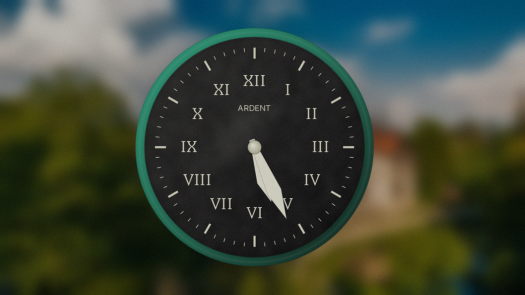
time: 5:26
